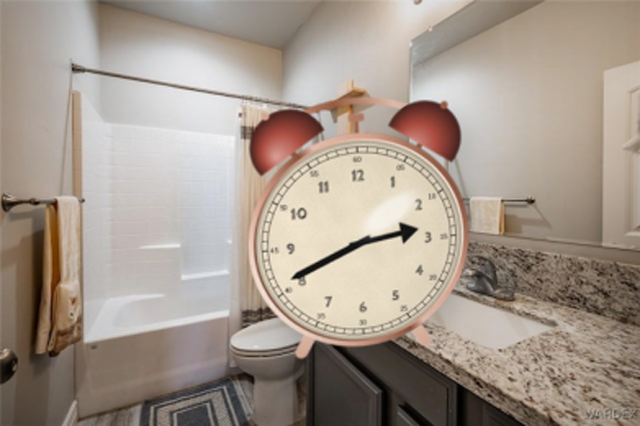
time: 2:41
